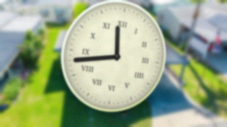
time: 11:43
